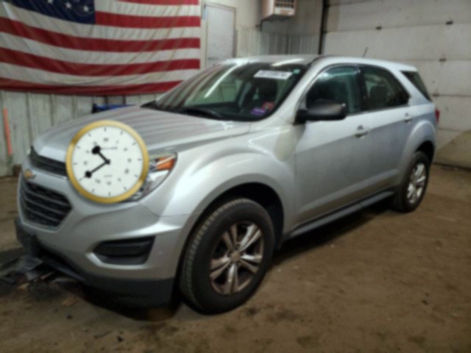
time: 10:40
